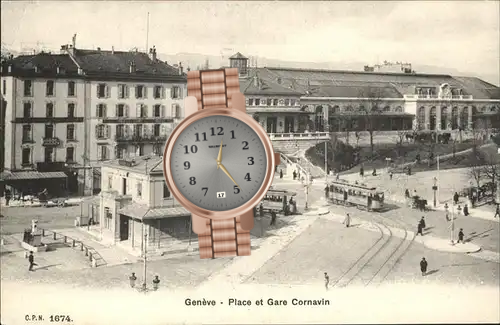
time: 12:24
